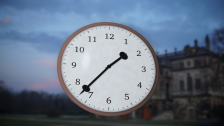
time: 1:37
